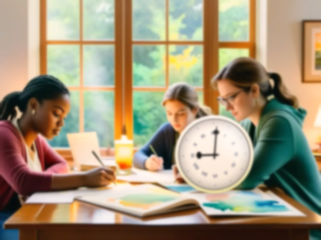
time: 9:01
